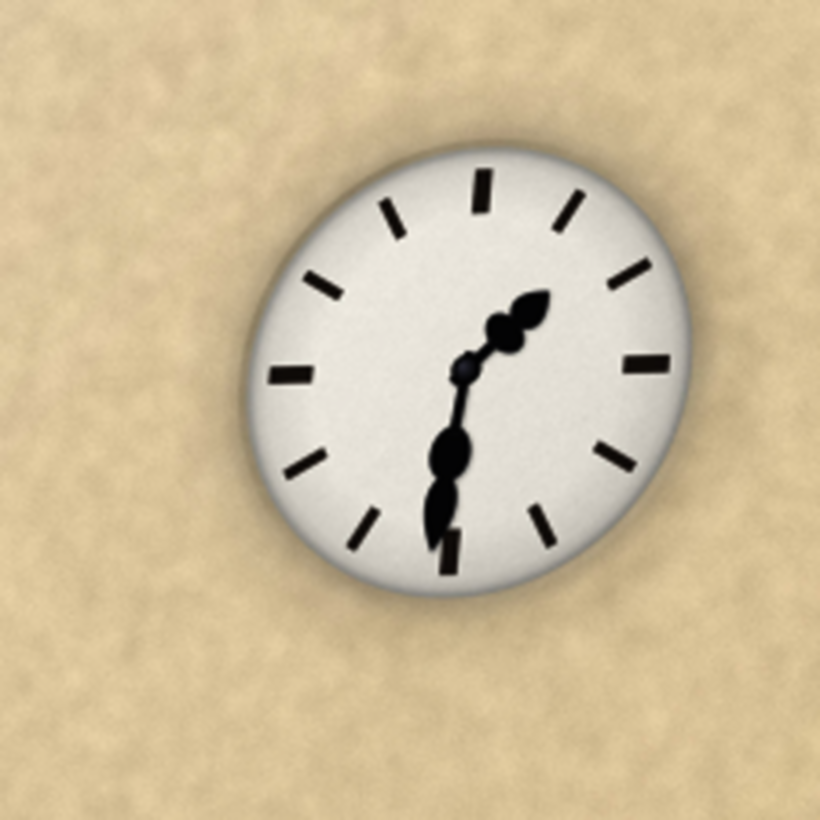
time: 1:31
